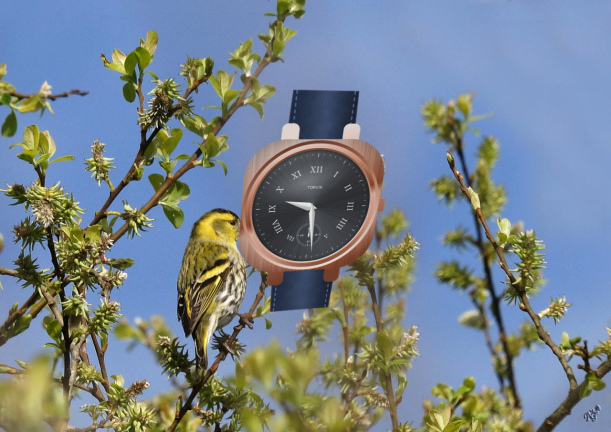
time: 9:29
